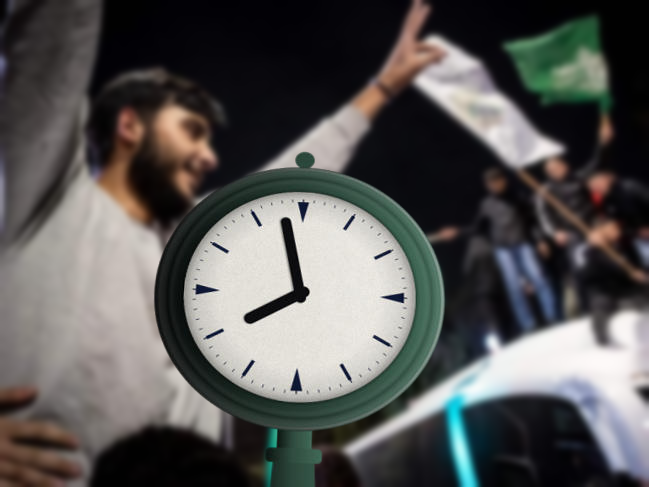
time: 7:58
